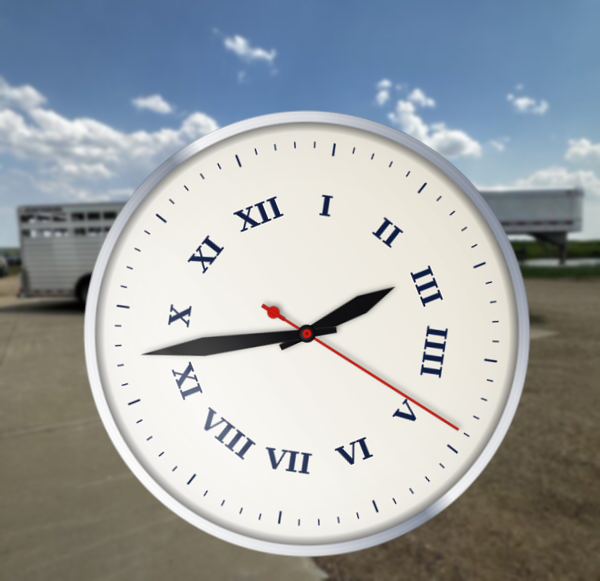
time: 2:47:24
